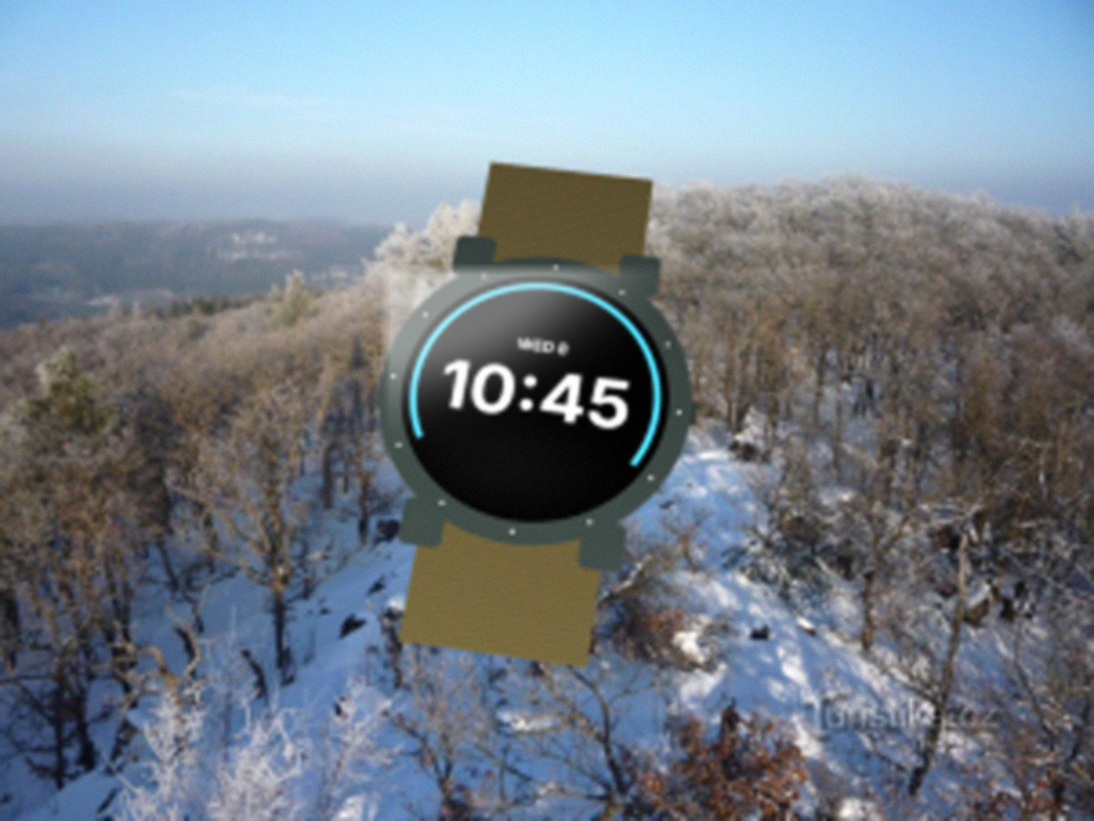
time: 10:45
